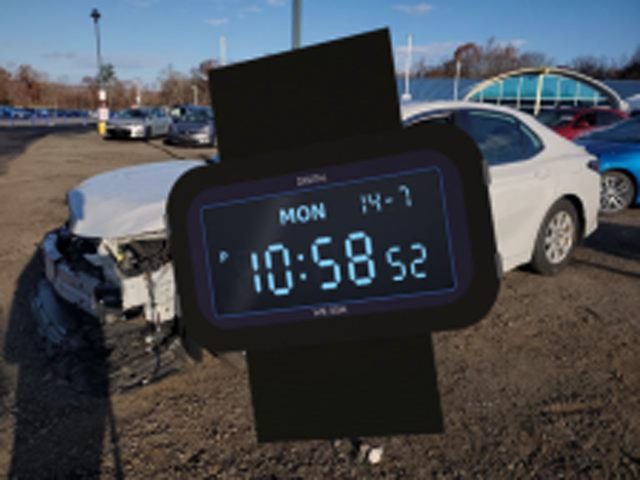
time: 10:58:52
